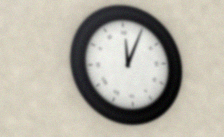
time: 12:05
